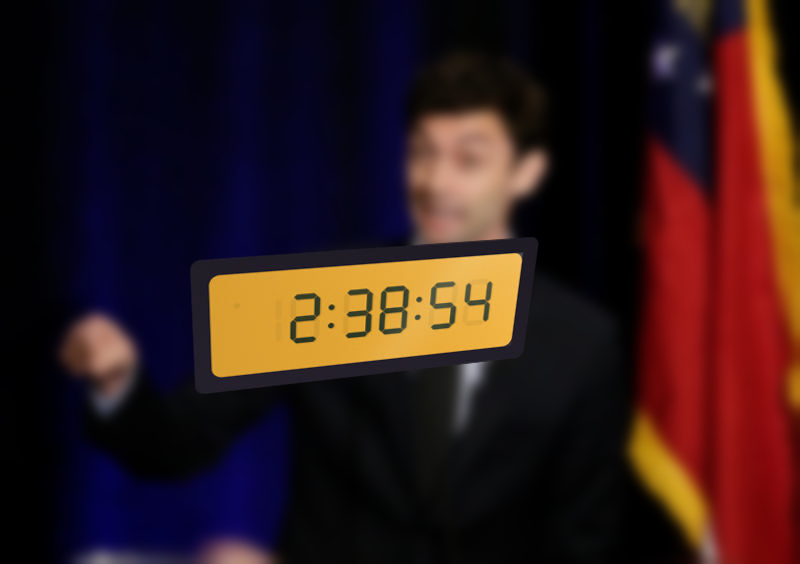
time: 2:38:54
